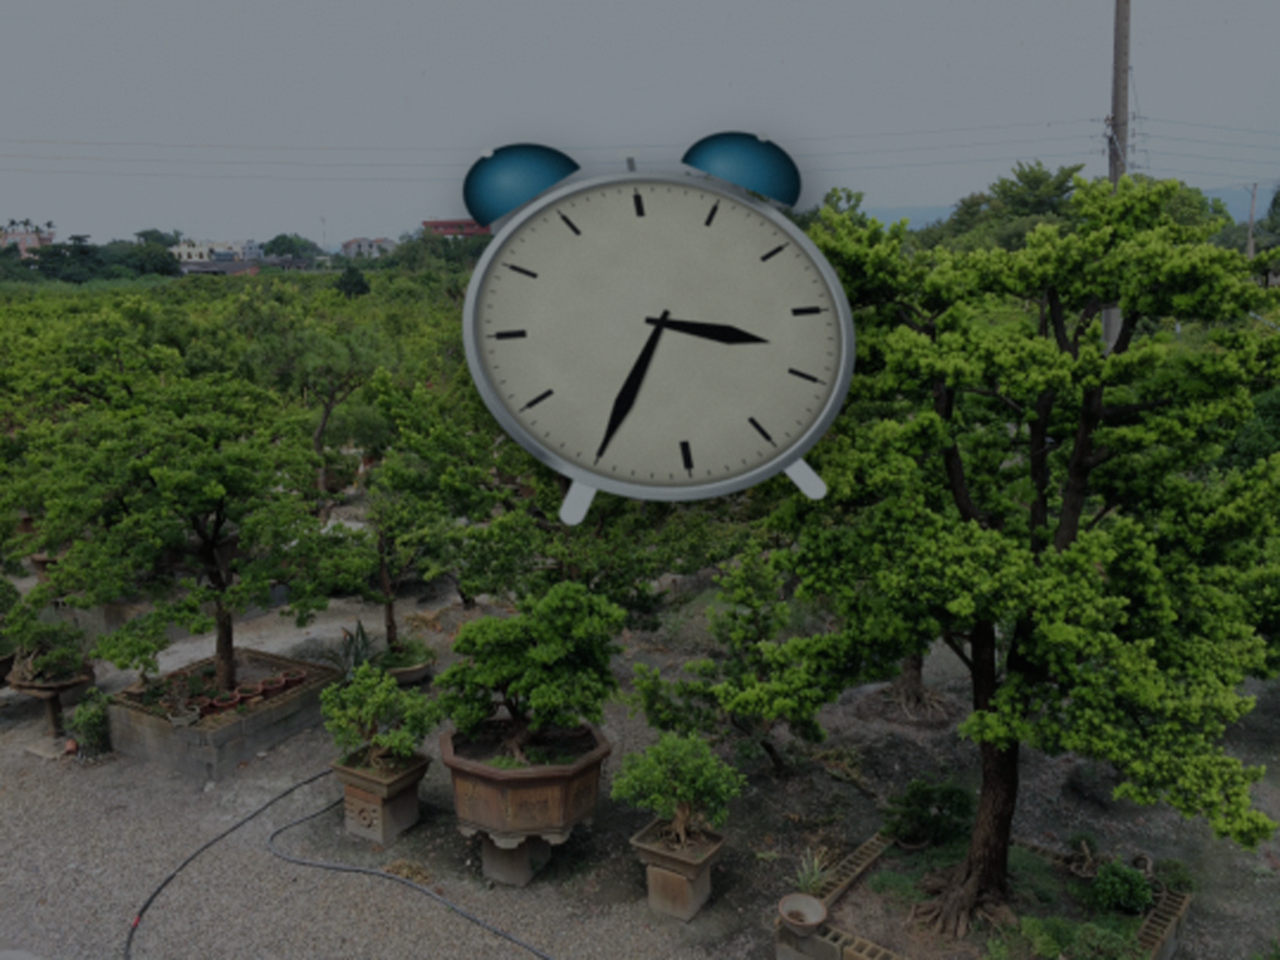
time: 3:35
